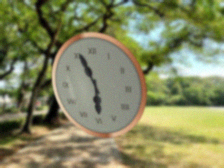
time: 5:56
